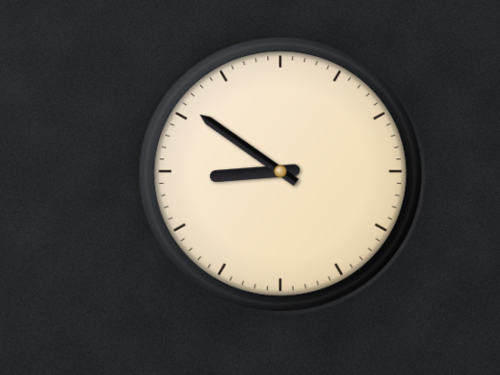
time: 8:51
